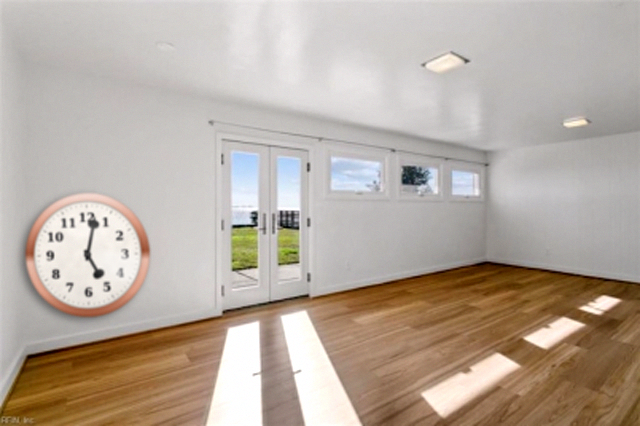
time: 5:02
